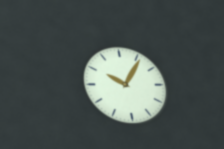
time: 10:06
